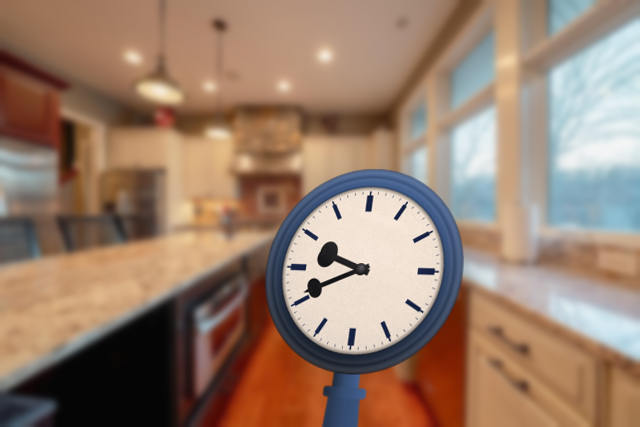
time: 9:41
